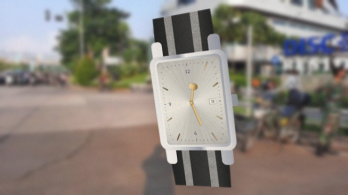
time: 12:27
